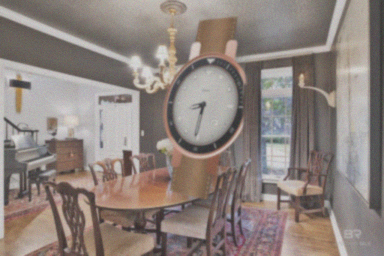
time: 8:31
